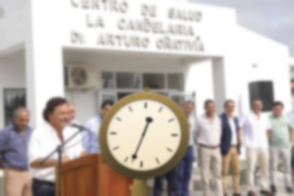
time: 12:33
